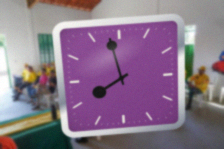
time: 7:58
